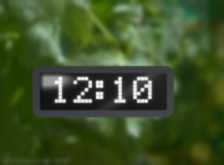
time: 12:10
